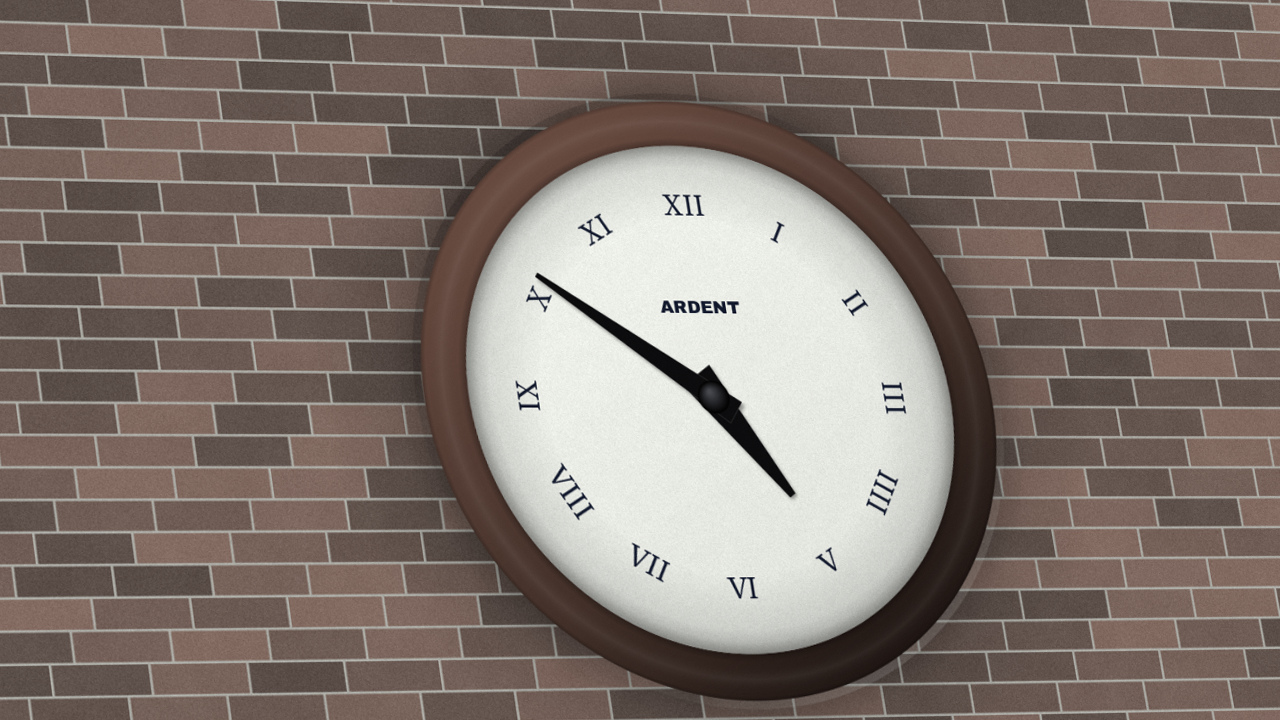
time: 4:51
